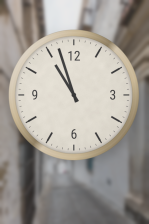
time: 10:57
